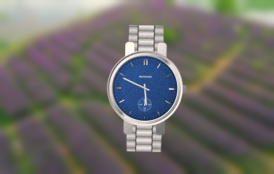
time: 5:49
